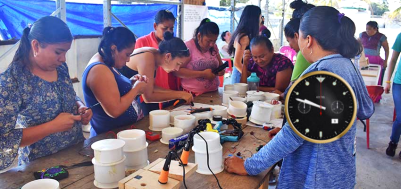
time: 9:48
